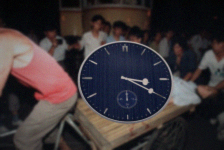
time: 3:20
